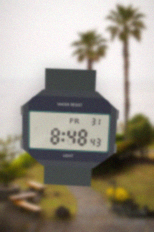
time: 8:48
